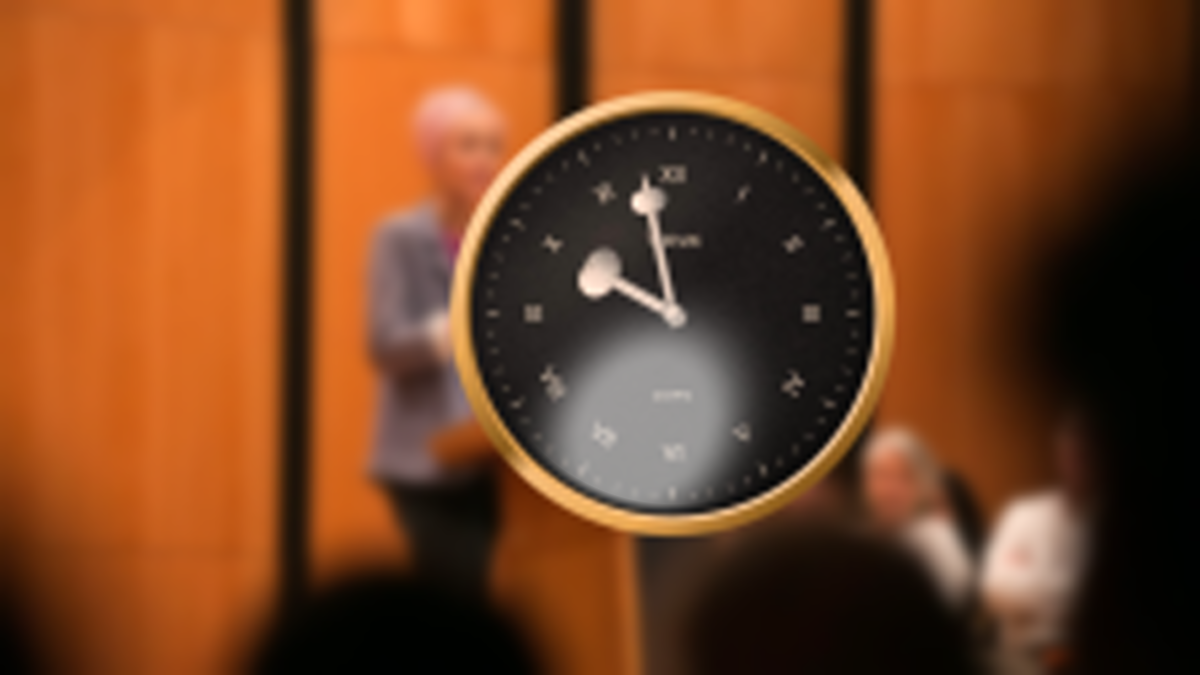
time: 9:58
